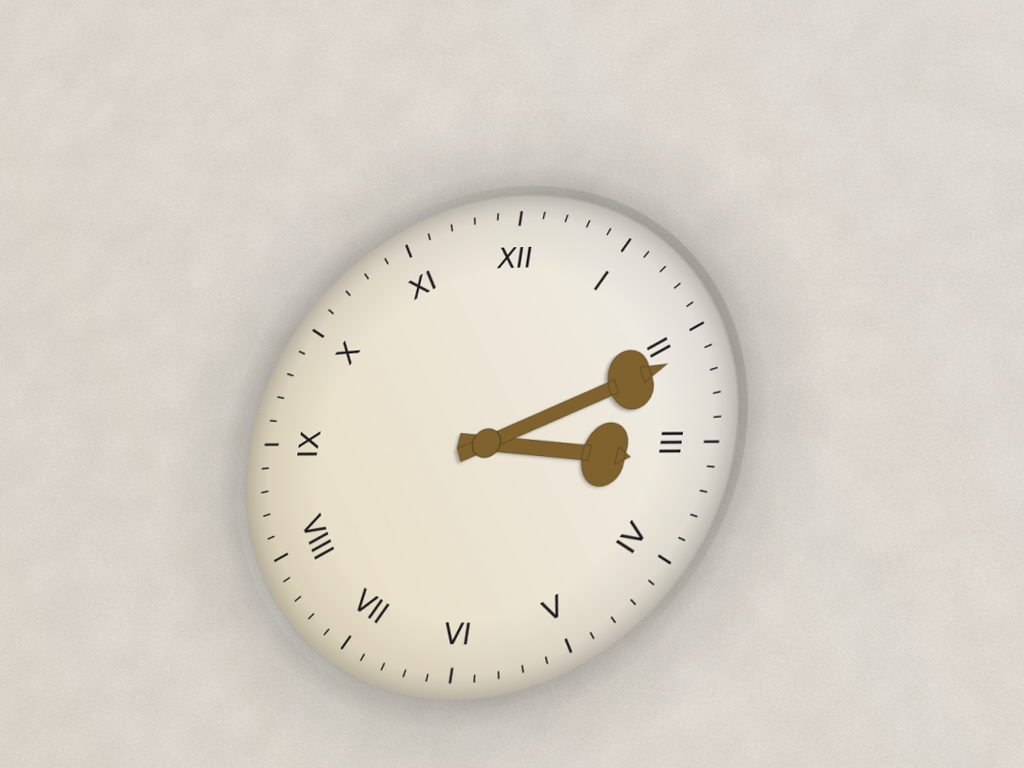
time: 3:11
